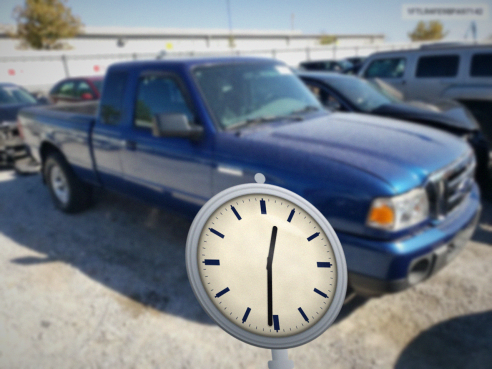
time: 12:31
